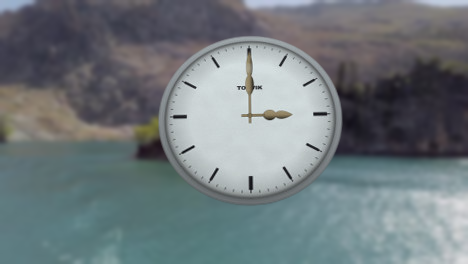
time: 3:00
